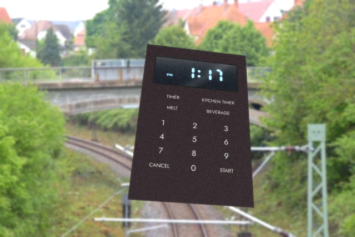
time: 1:17
